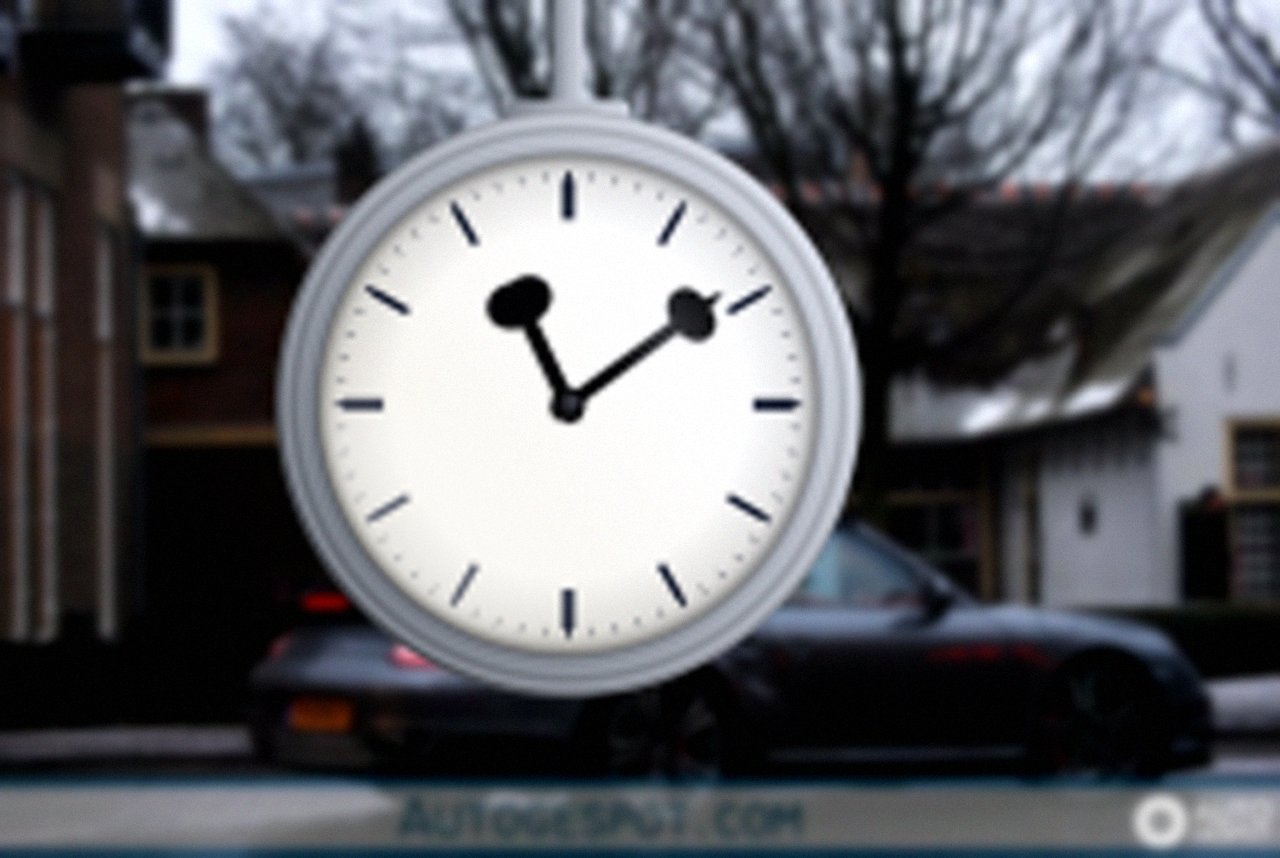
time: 11:09
